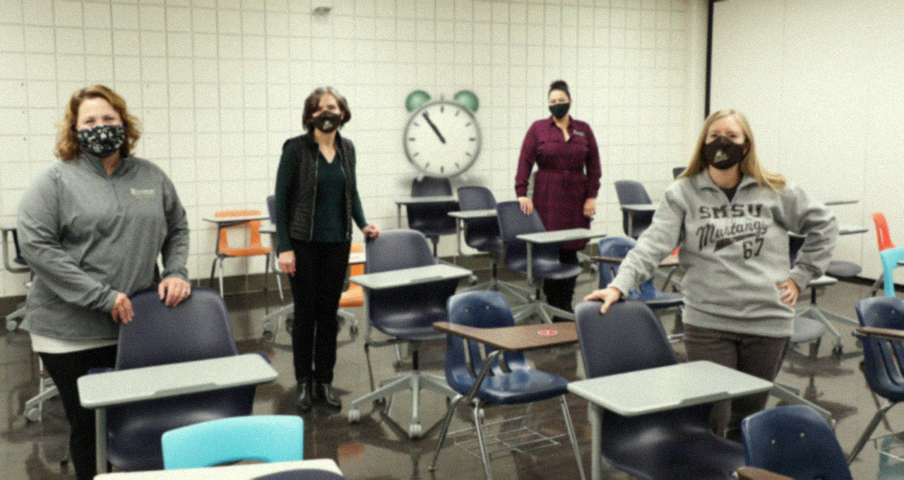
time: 10:54
